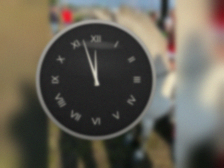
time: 11:57
